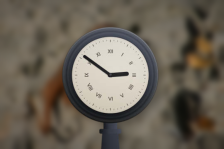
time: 2:51
